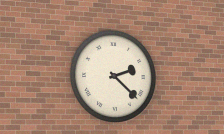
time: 2:22
